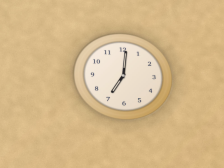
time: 7:01
